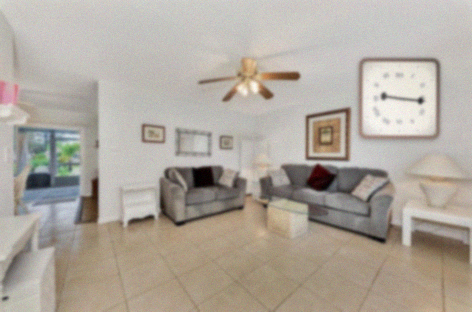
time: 9:16
